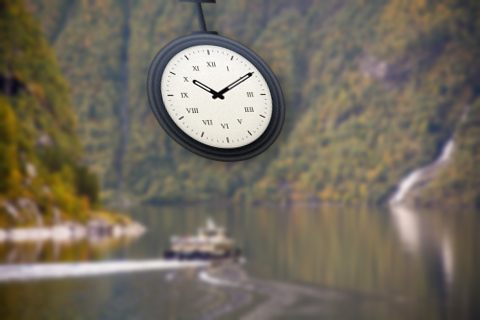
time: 10:10
